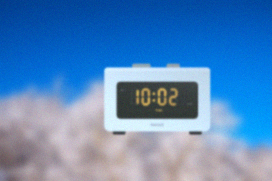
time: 10:02
